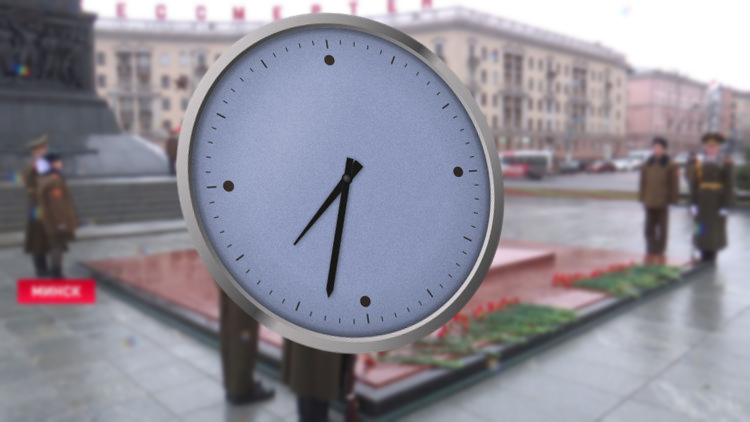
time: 7:33
